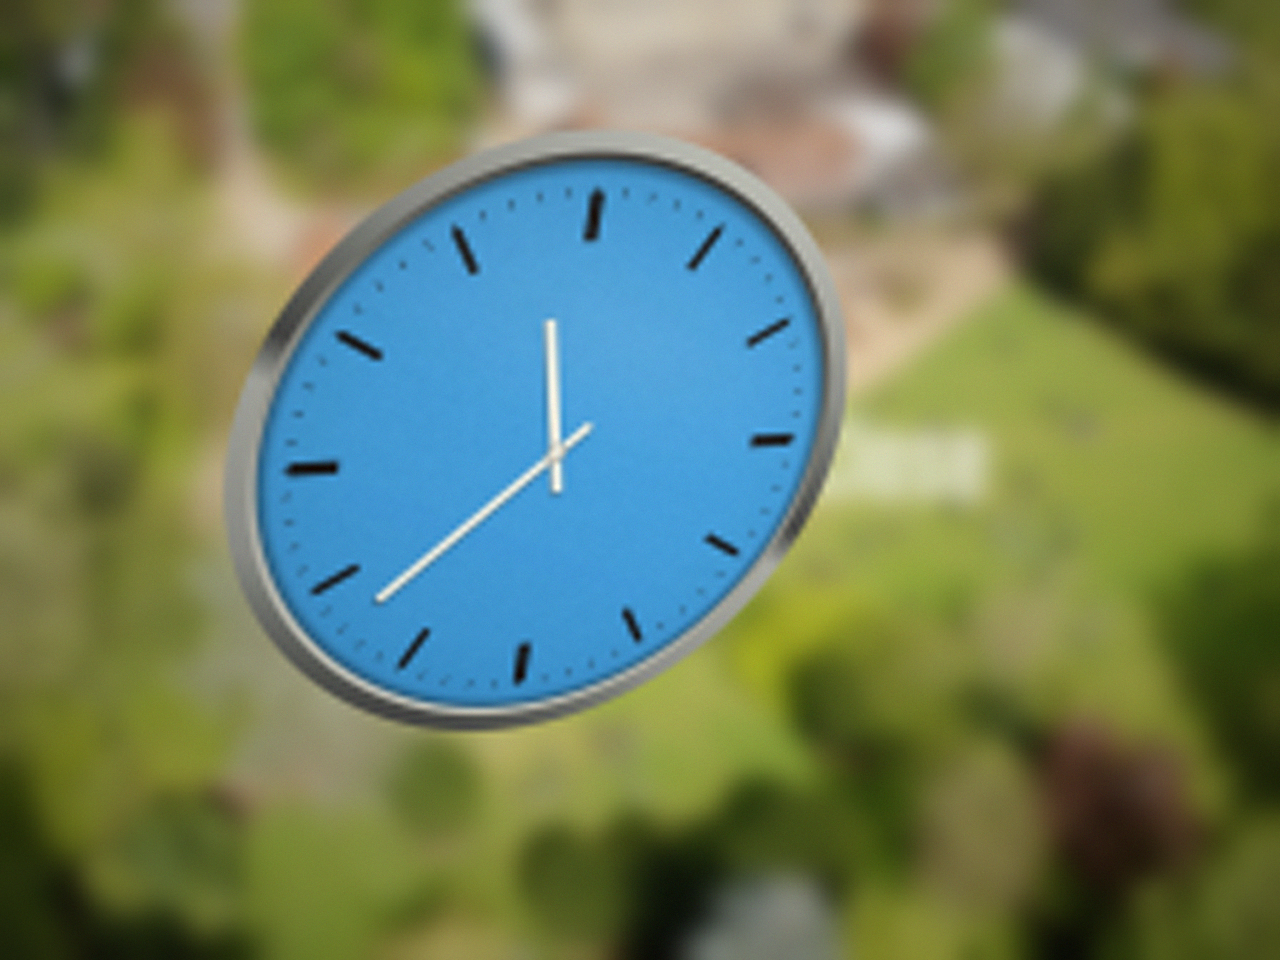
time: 11:38
